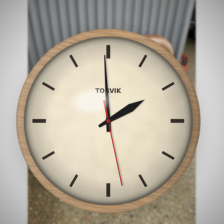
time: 1:59:28
